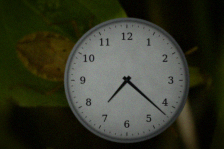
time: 7:22
